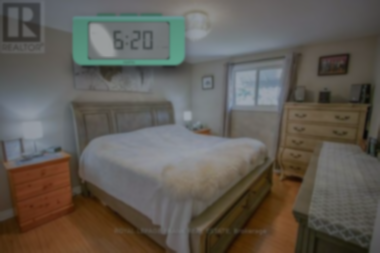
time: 6:20
